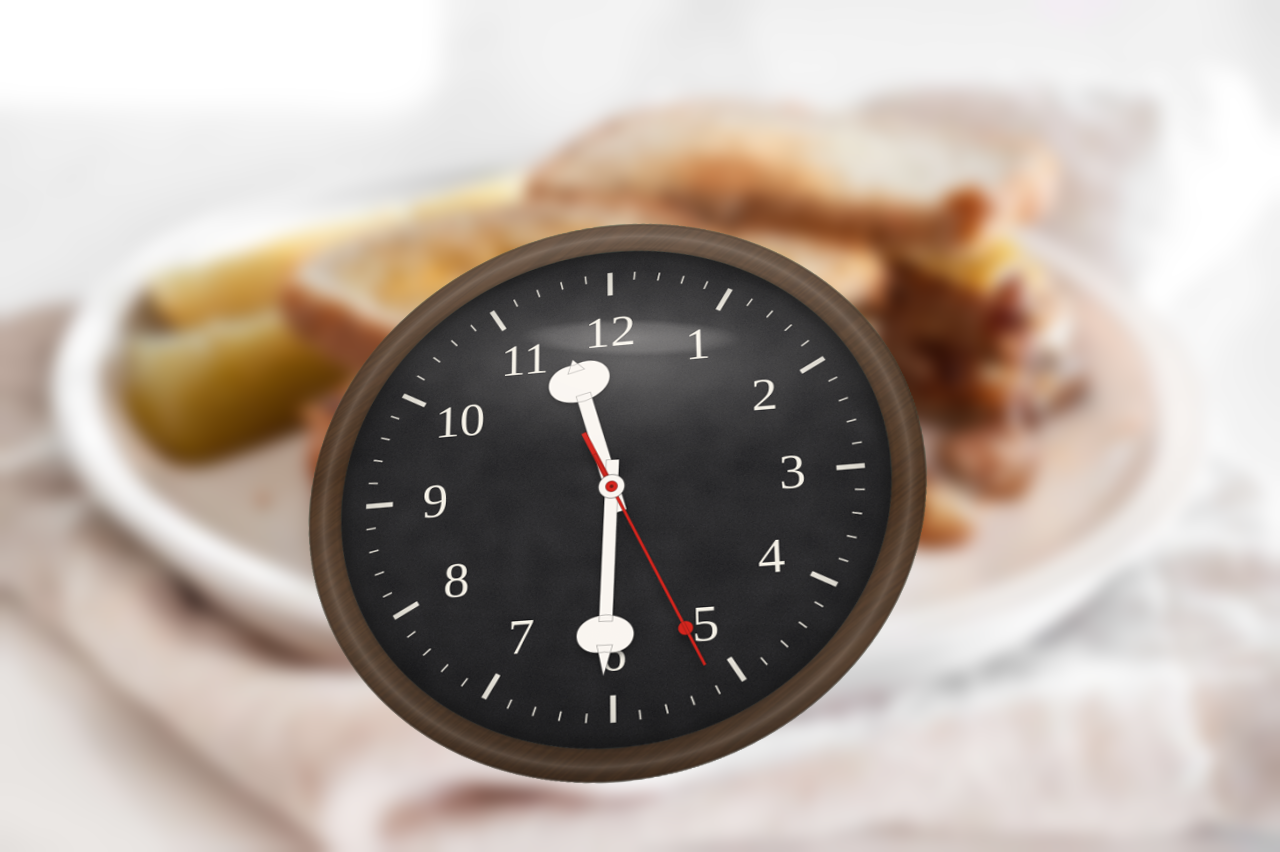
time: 11:30:26
